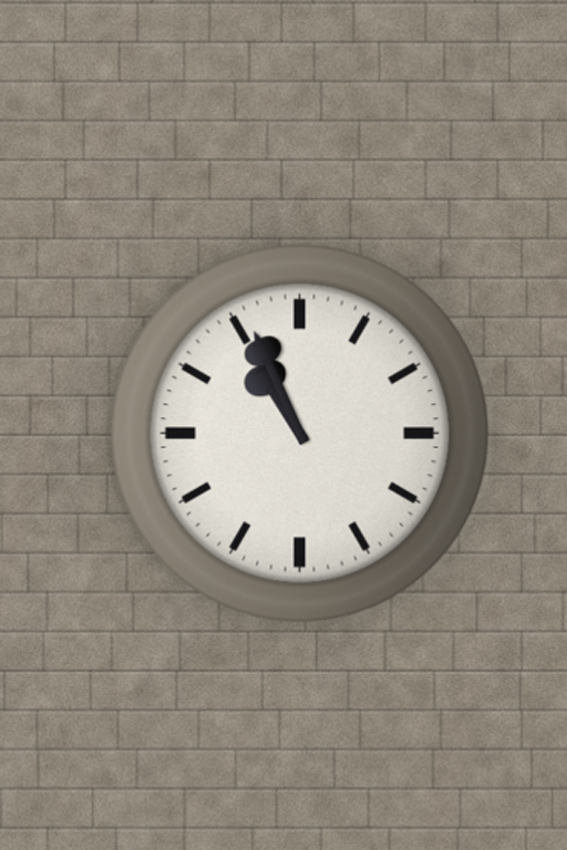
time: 10:56
